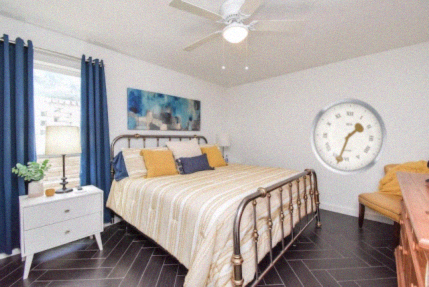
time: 1:33
